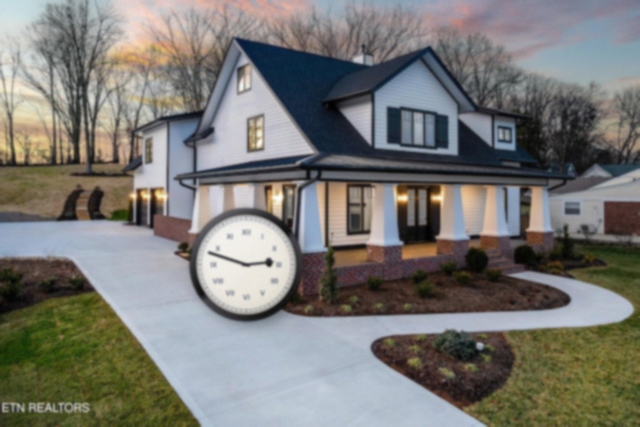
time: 2:48
